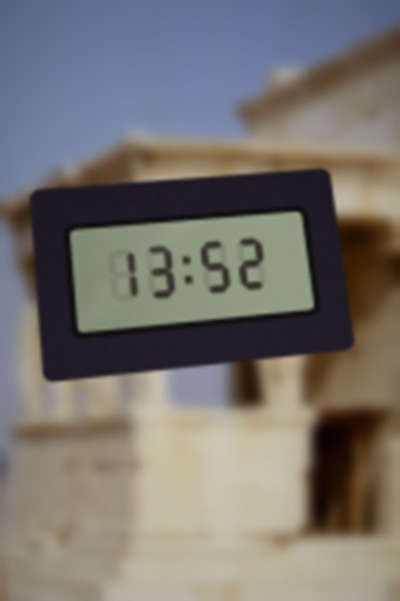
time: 13:52
